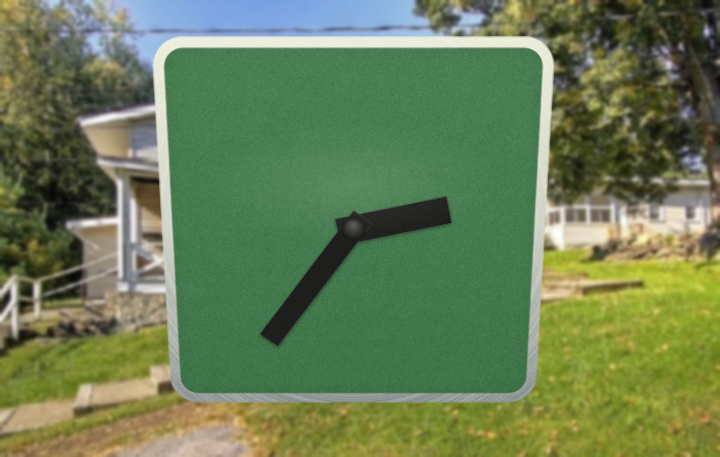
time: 2:36
